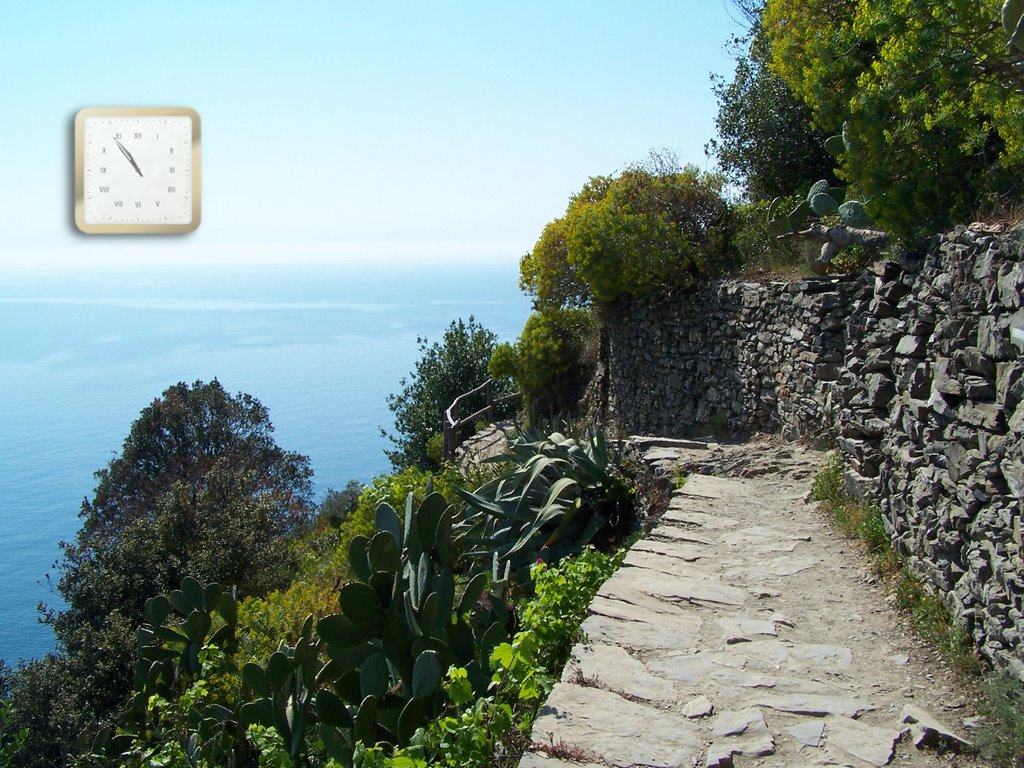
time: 10:54
